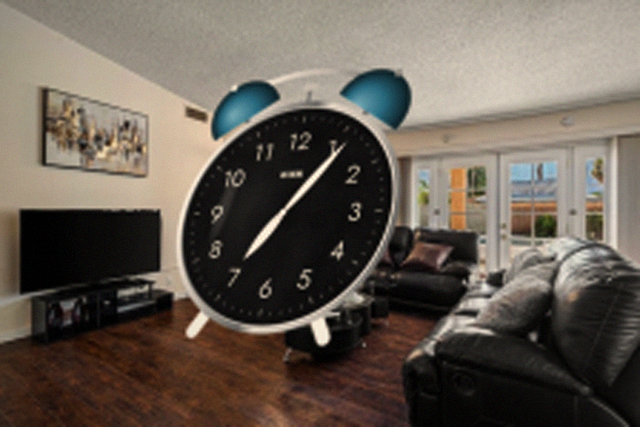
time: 7:06
